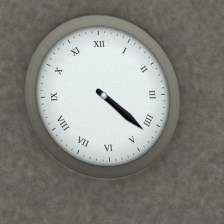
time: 4:22
